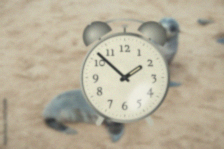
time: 1:52
